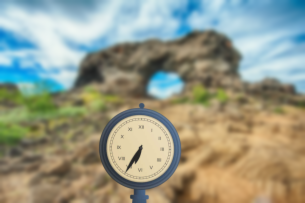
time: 6:35
